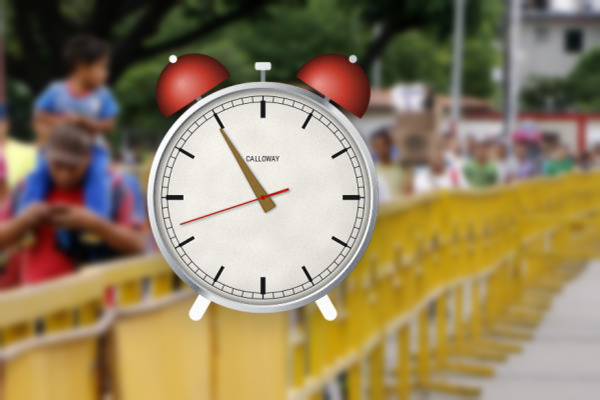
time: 10:54:42
